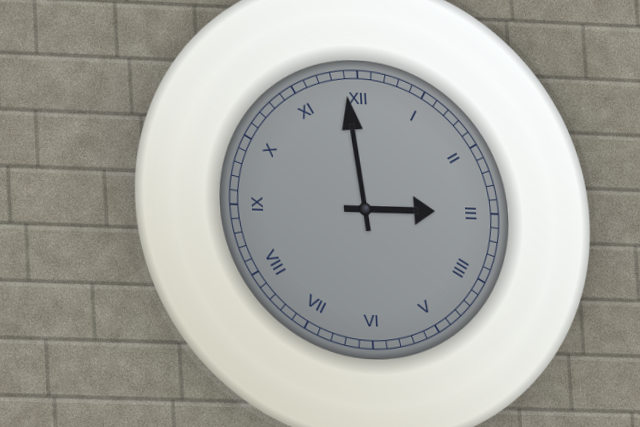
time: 2:59
